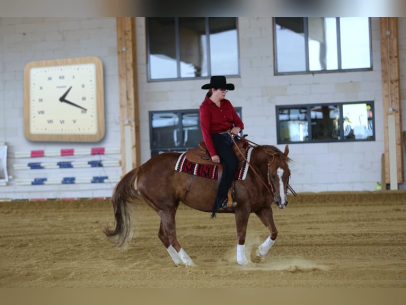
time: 1:19
